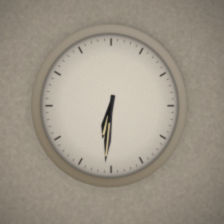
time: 6:31
